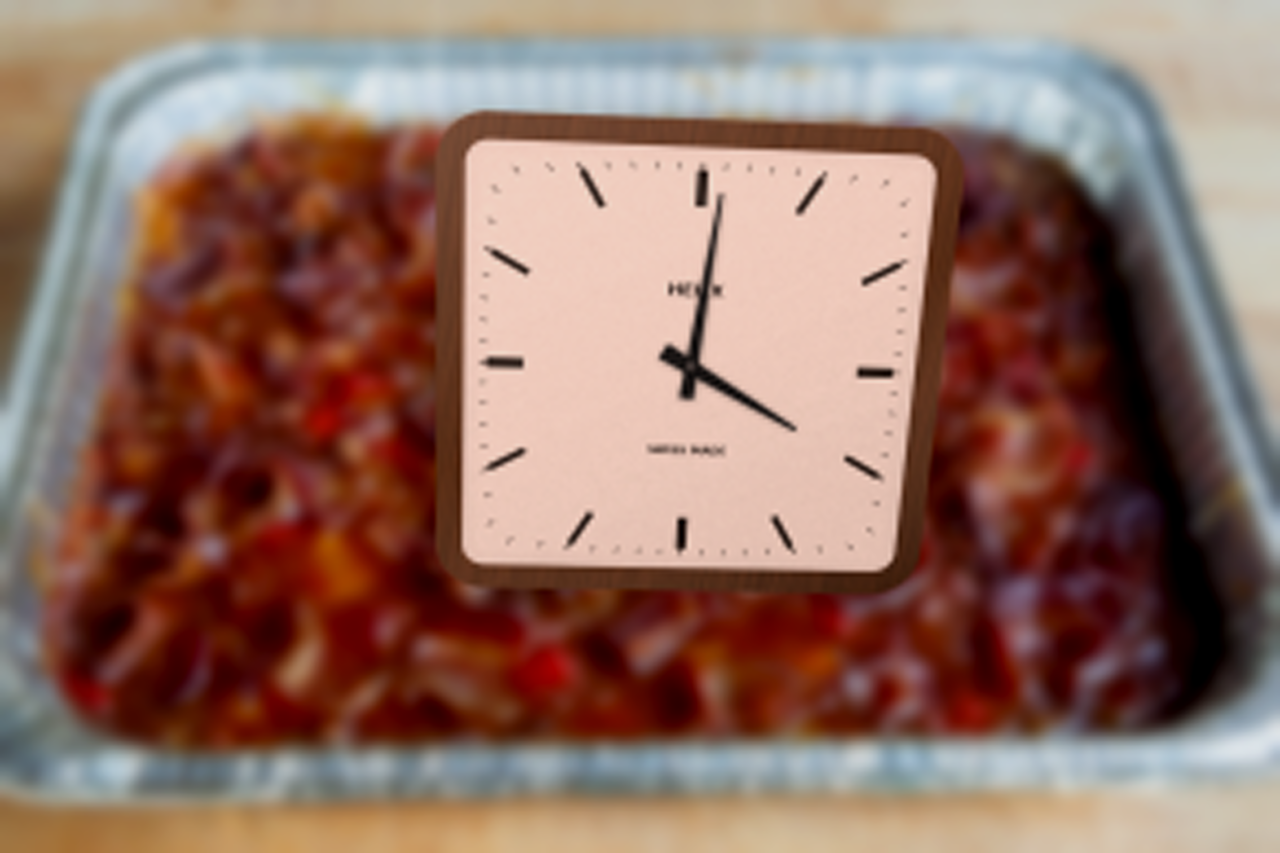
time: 4:01
